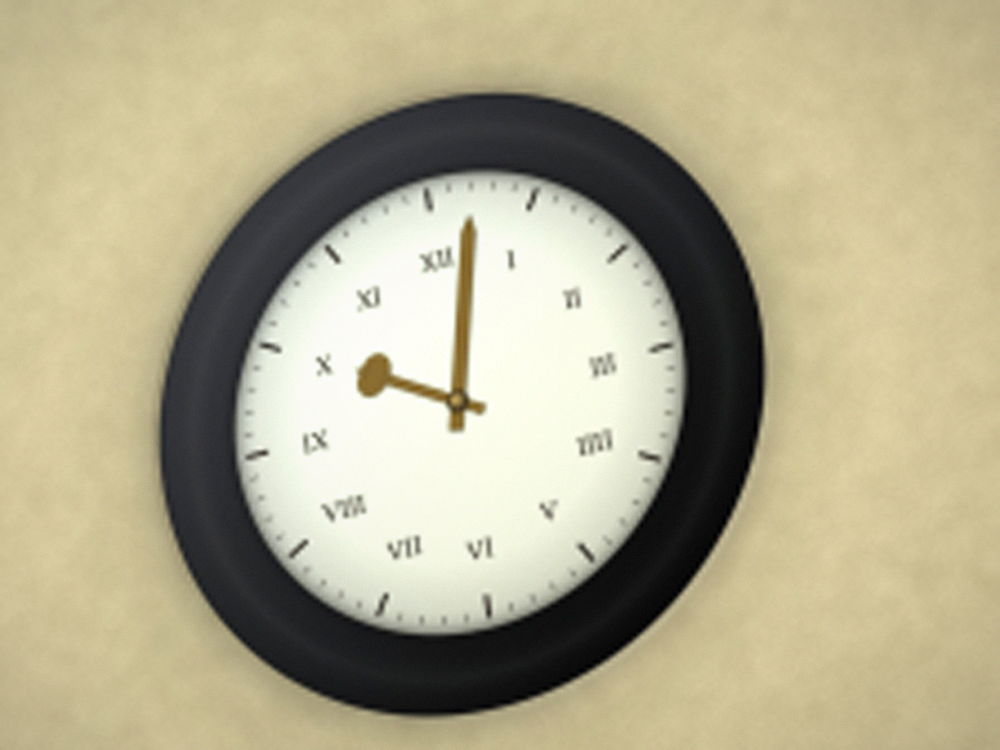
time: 10:02
